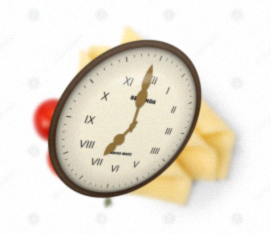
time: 6:59
